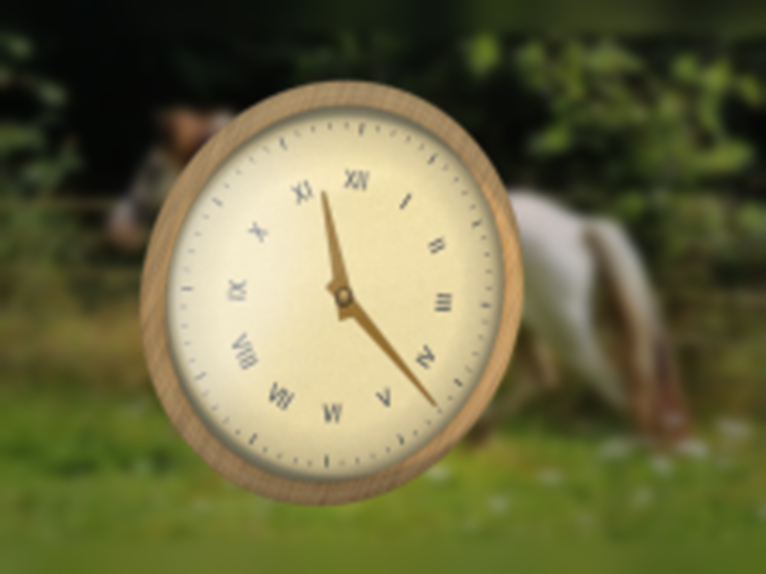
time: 11:22
